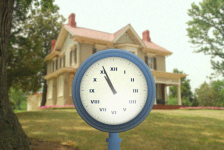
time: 10:56
